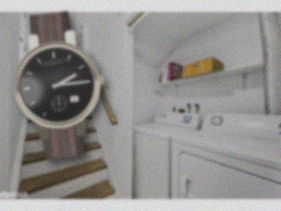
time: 2:15
